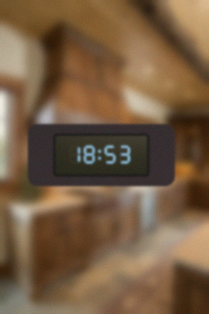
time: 18:53
